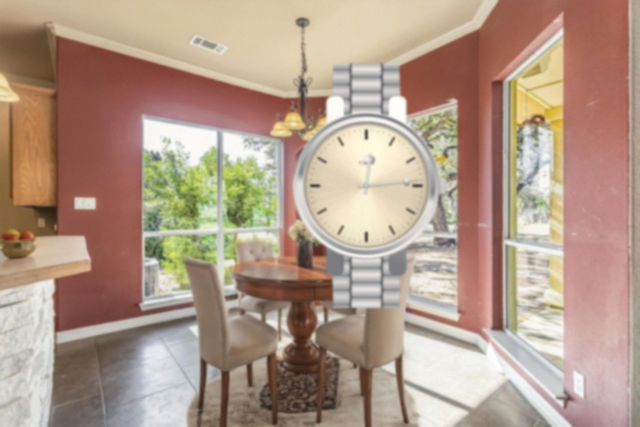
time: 12:14
